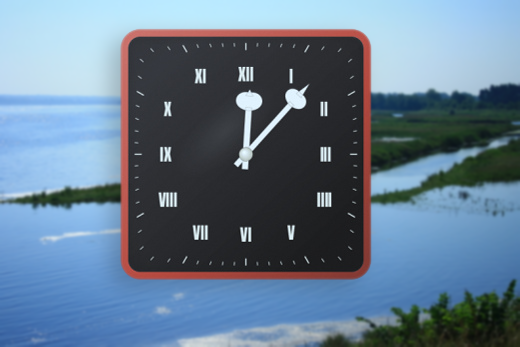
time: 12:07
